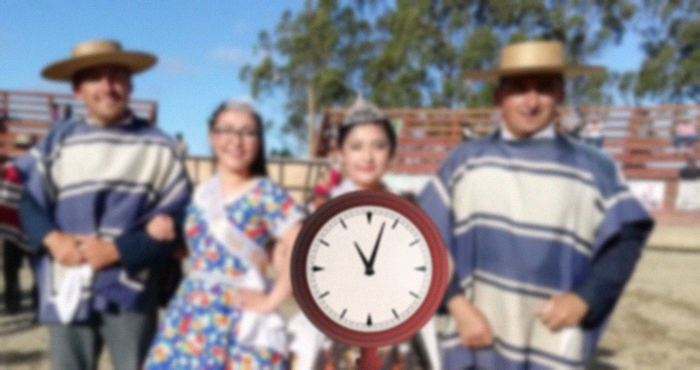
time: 11:03
